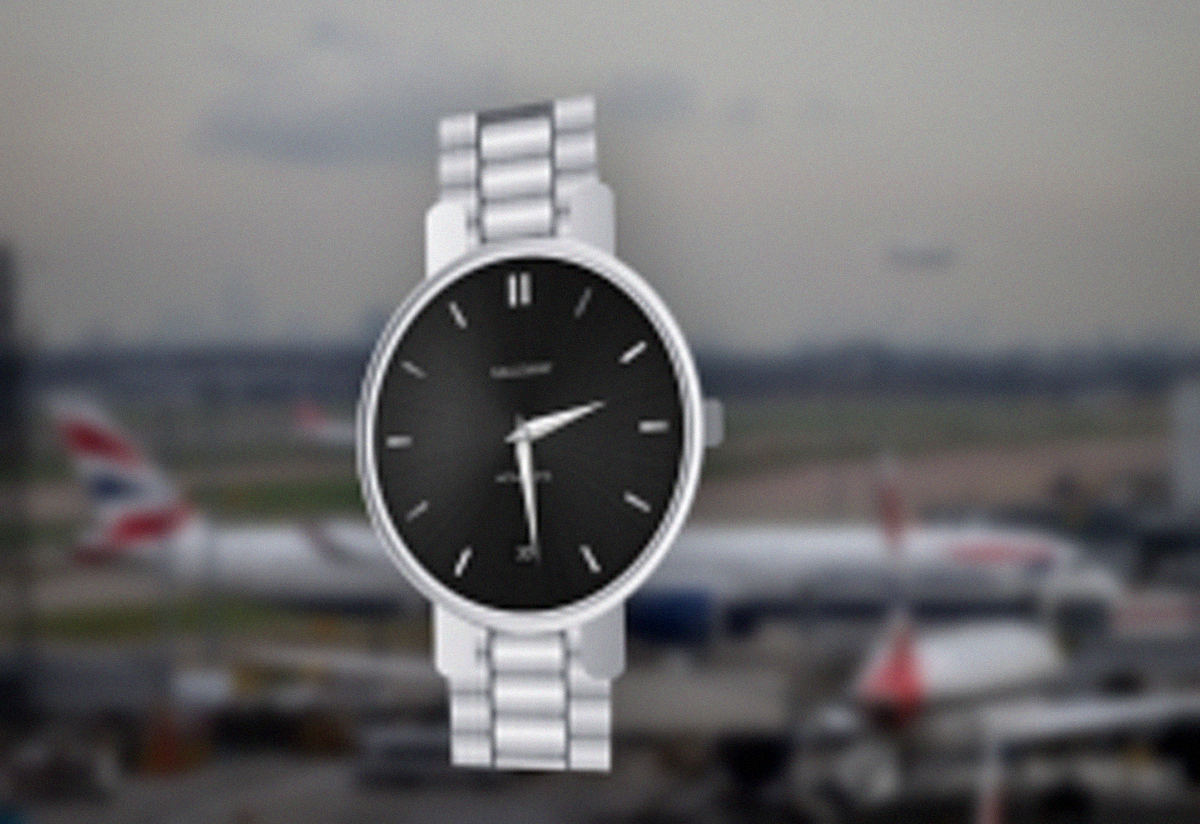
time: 2:29
